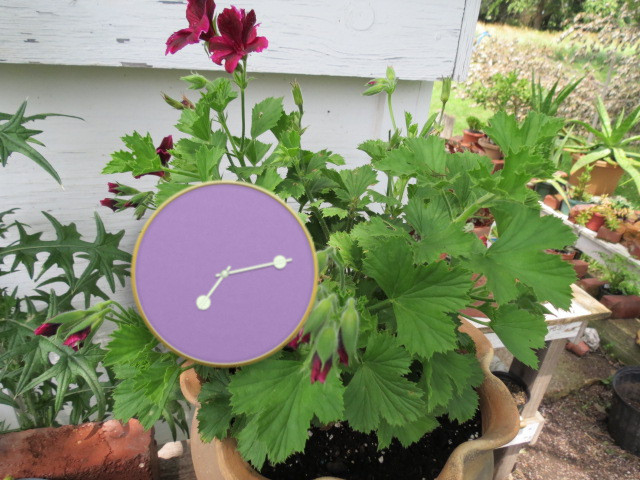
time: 7:13
